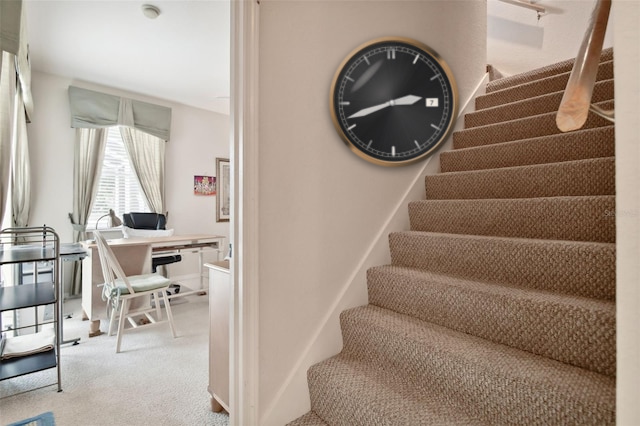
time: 2:42
